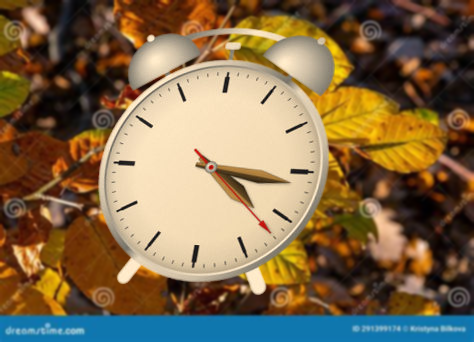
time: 4:16:22
